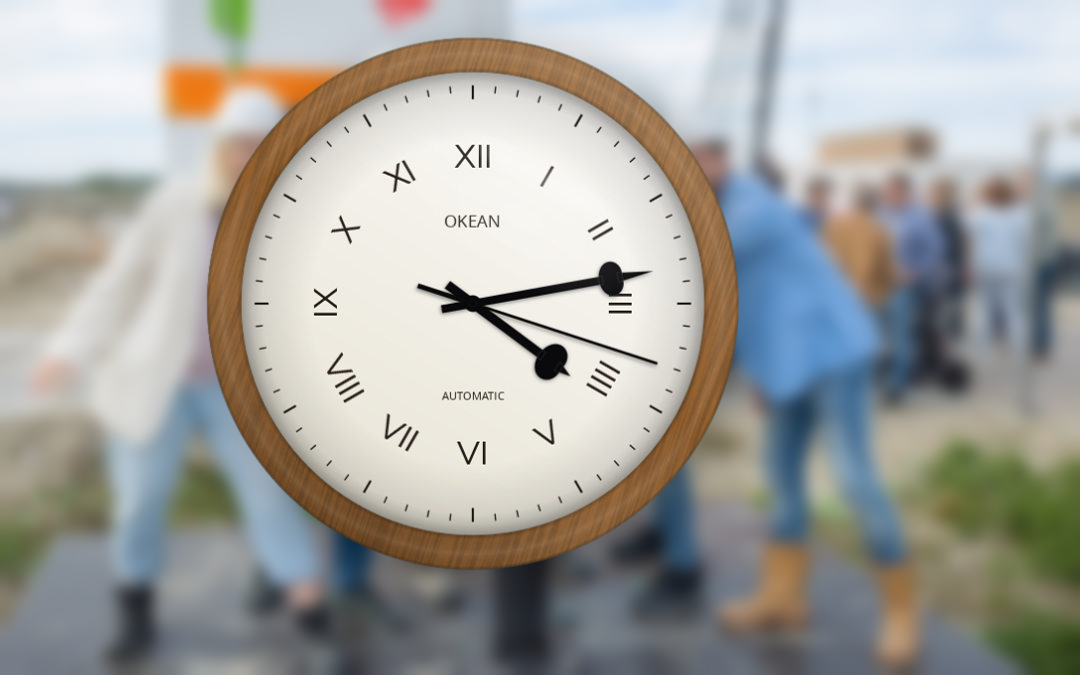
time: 4:13:18
